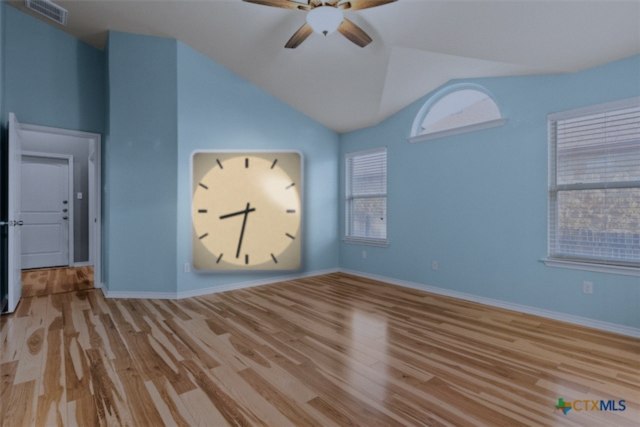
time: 8:32
